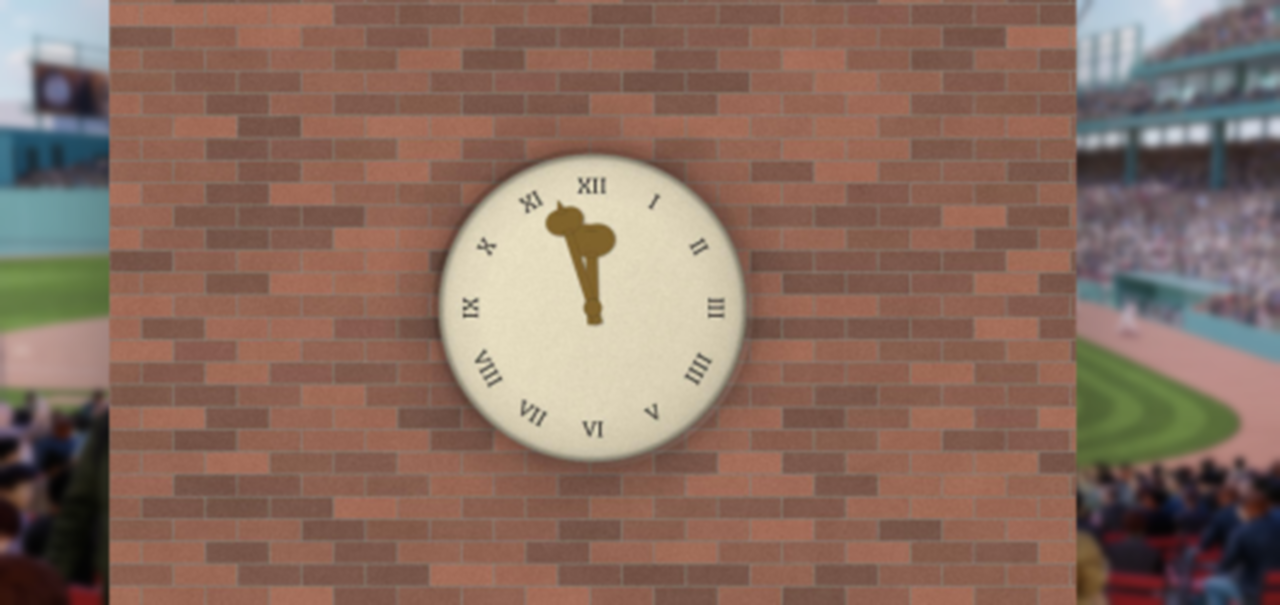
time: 11:57
